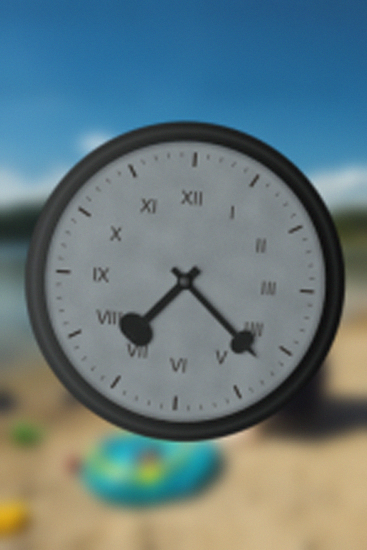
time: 7:22
